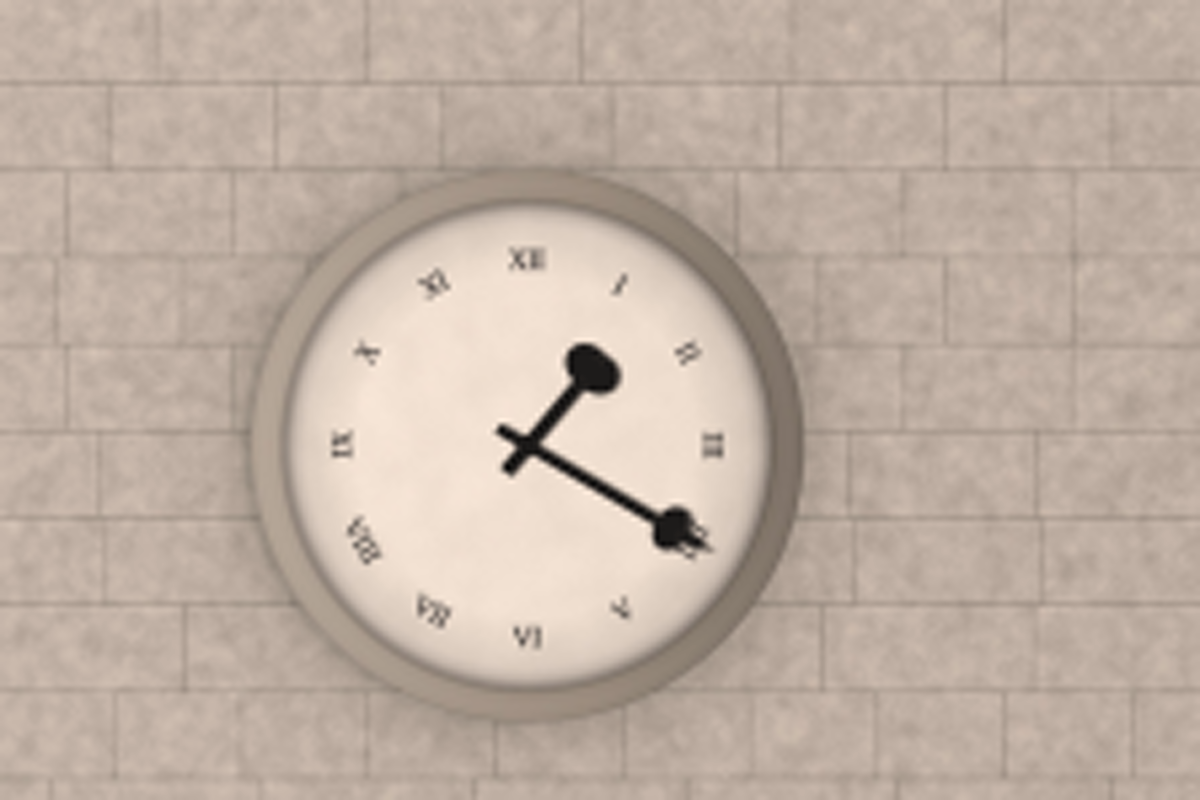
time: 1:20
